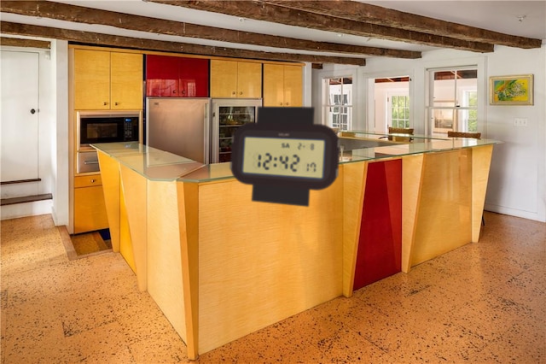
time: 12:42:17
